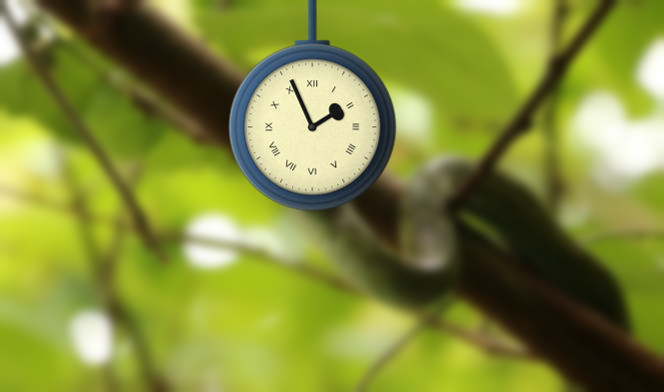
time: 1:56
